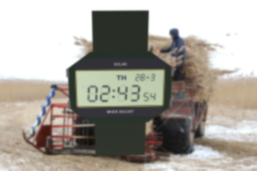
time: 2:43
